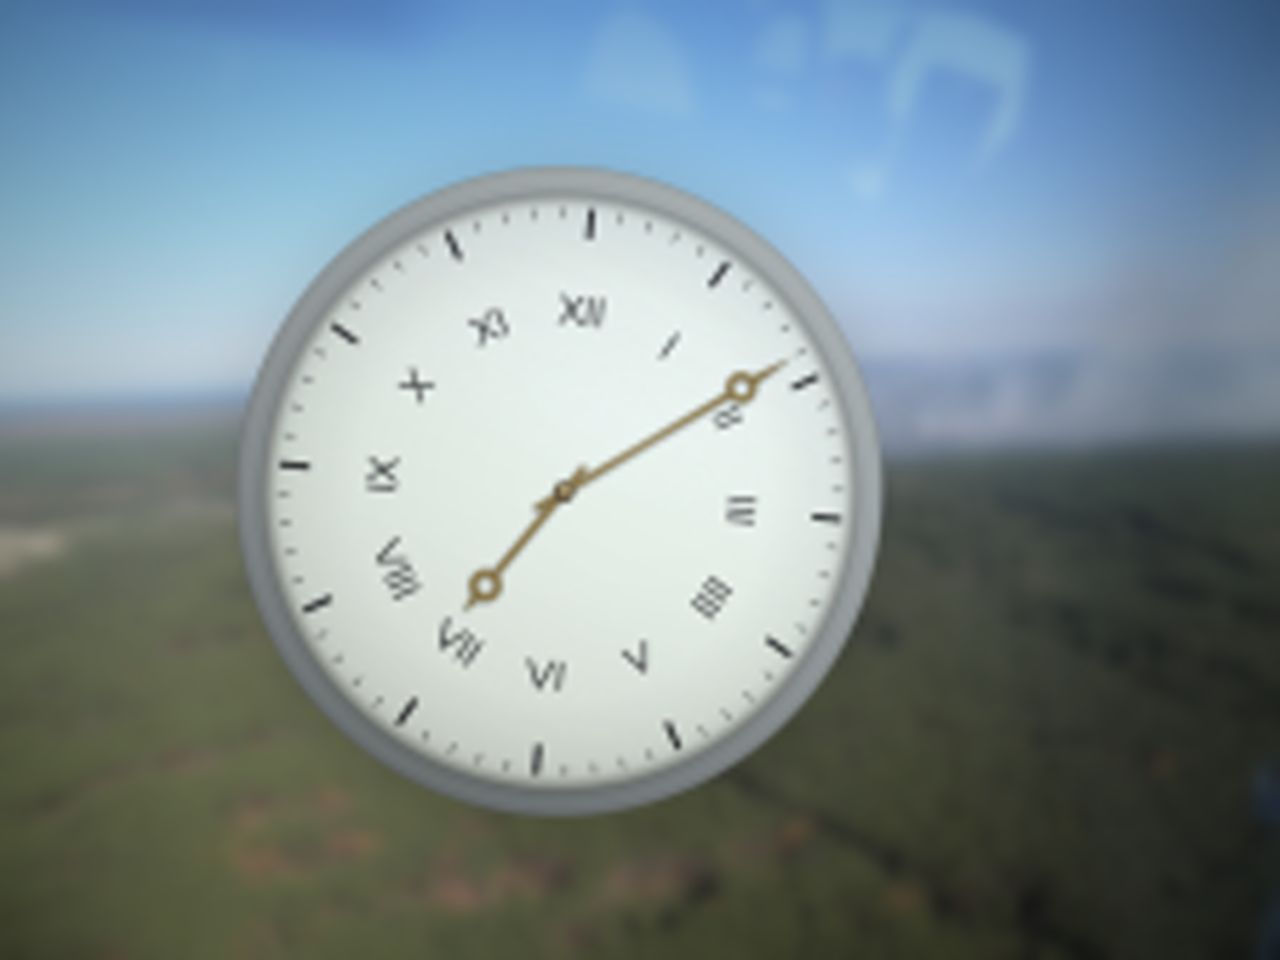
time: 7:09
